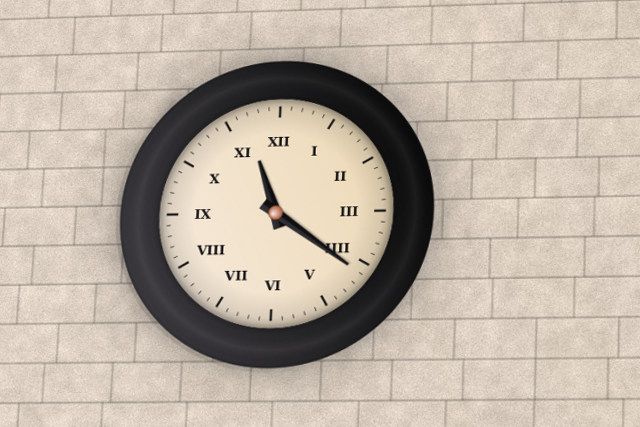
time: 11:21
